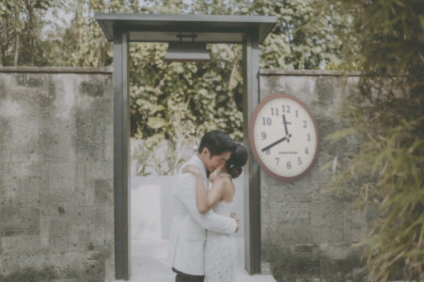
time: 11:41
